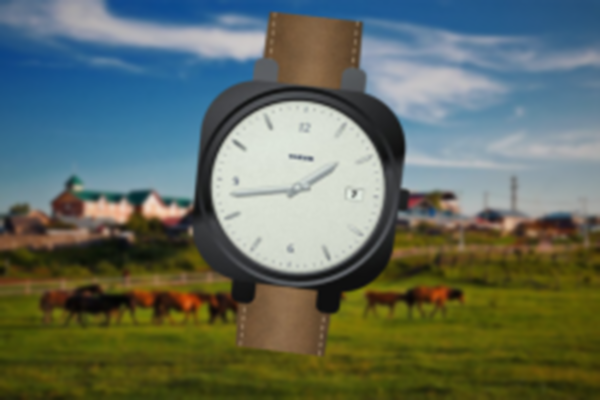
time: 1:43
